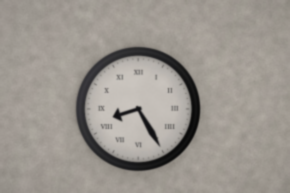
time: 8:25
